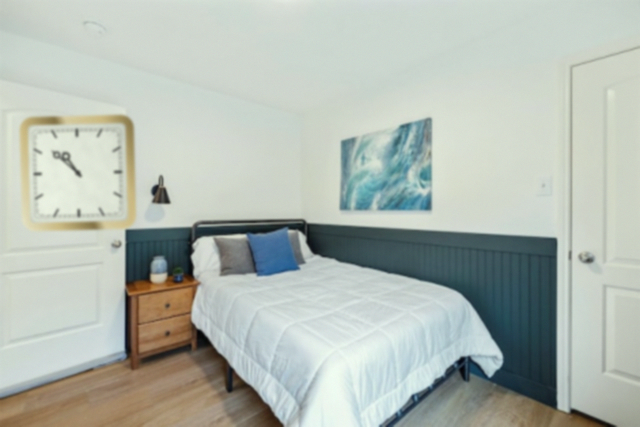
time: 10:52
